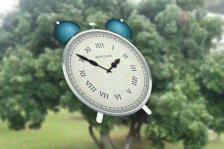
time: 1:51
